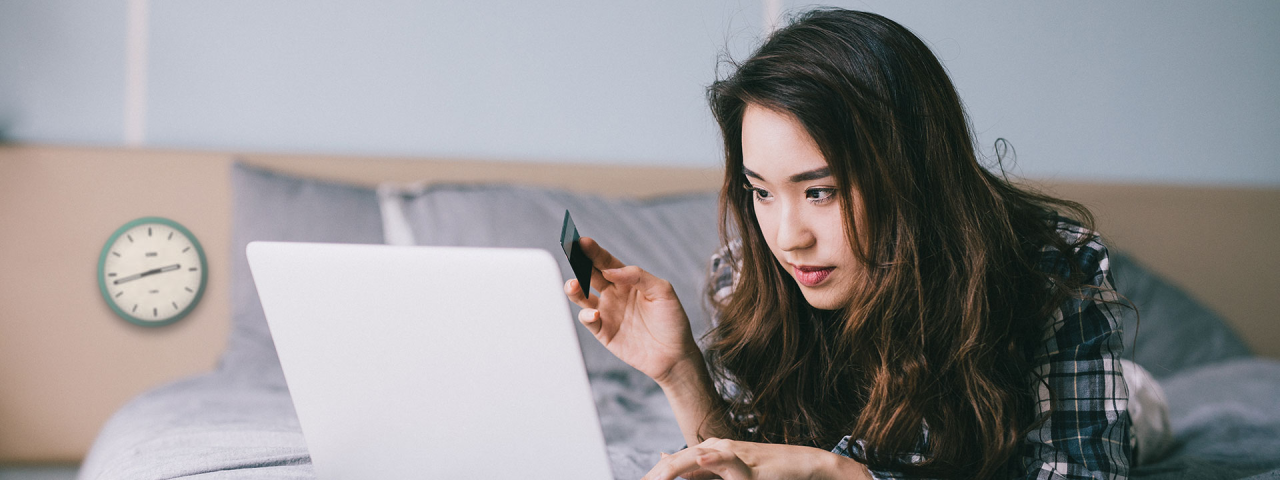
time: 2:43
